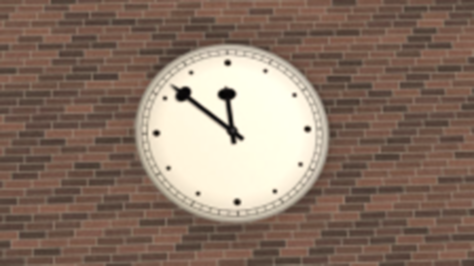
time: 11:52
